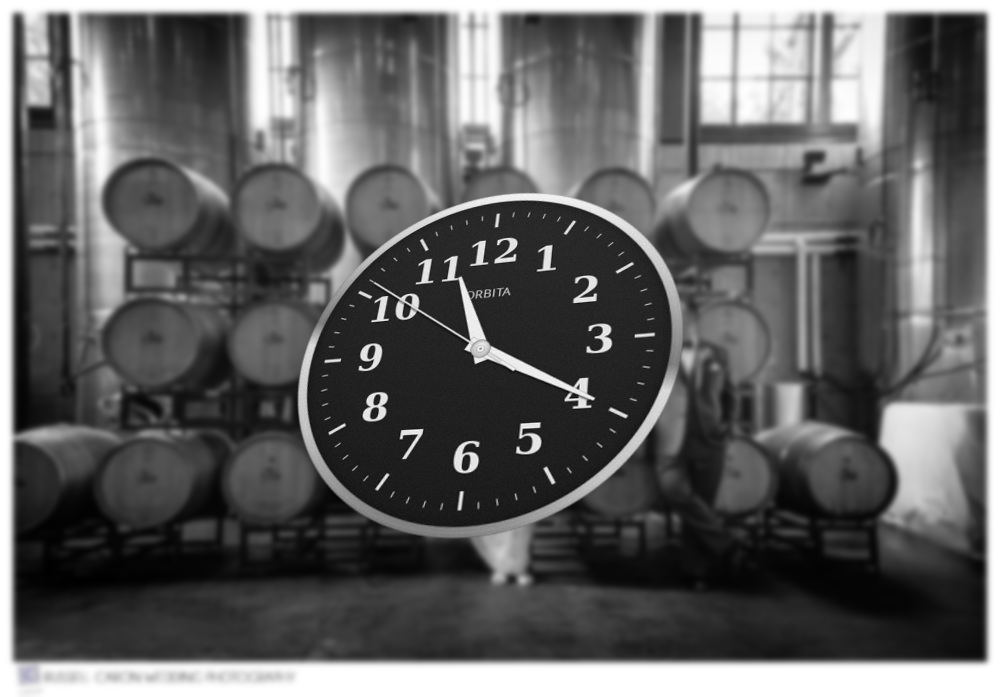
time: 11:19:51
